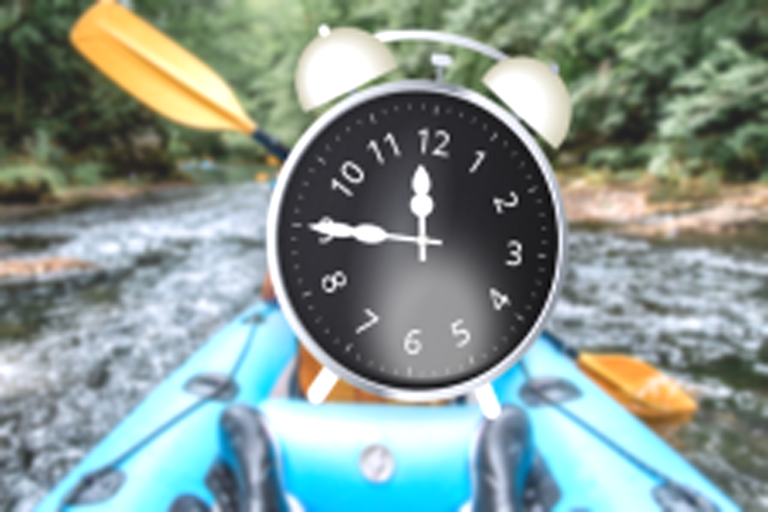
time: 11:45
